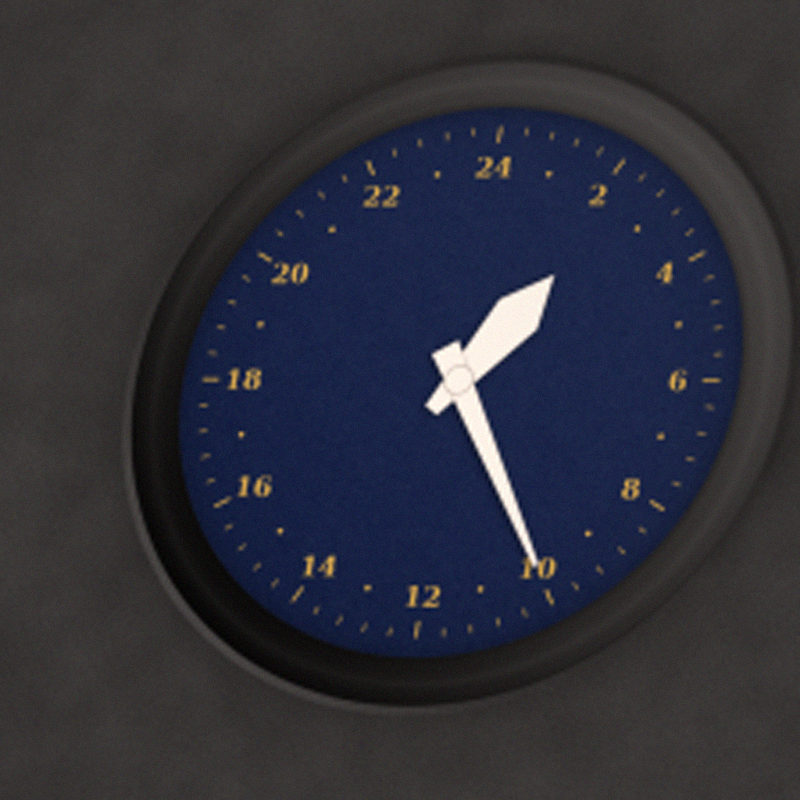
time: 2:25
